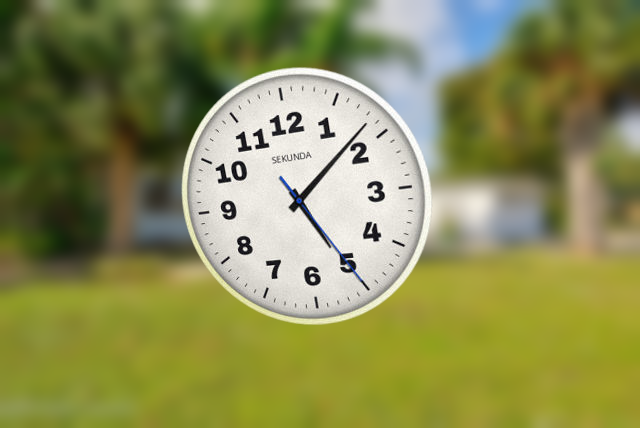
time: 5:08:25
